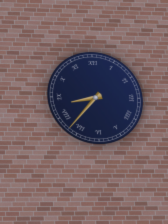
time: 8:37
